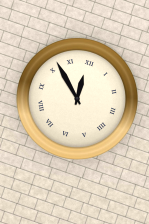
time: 11:52
